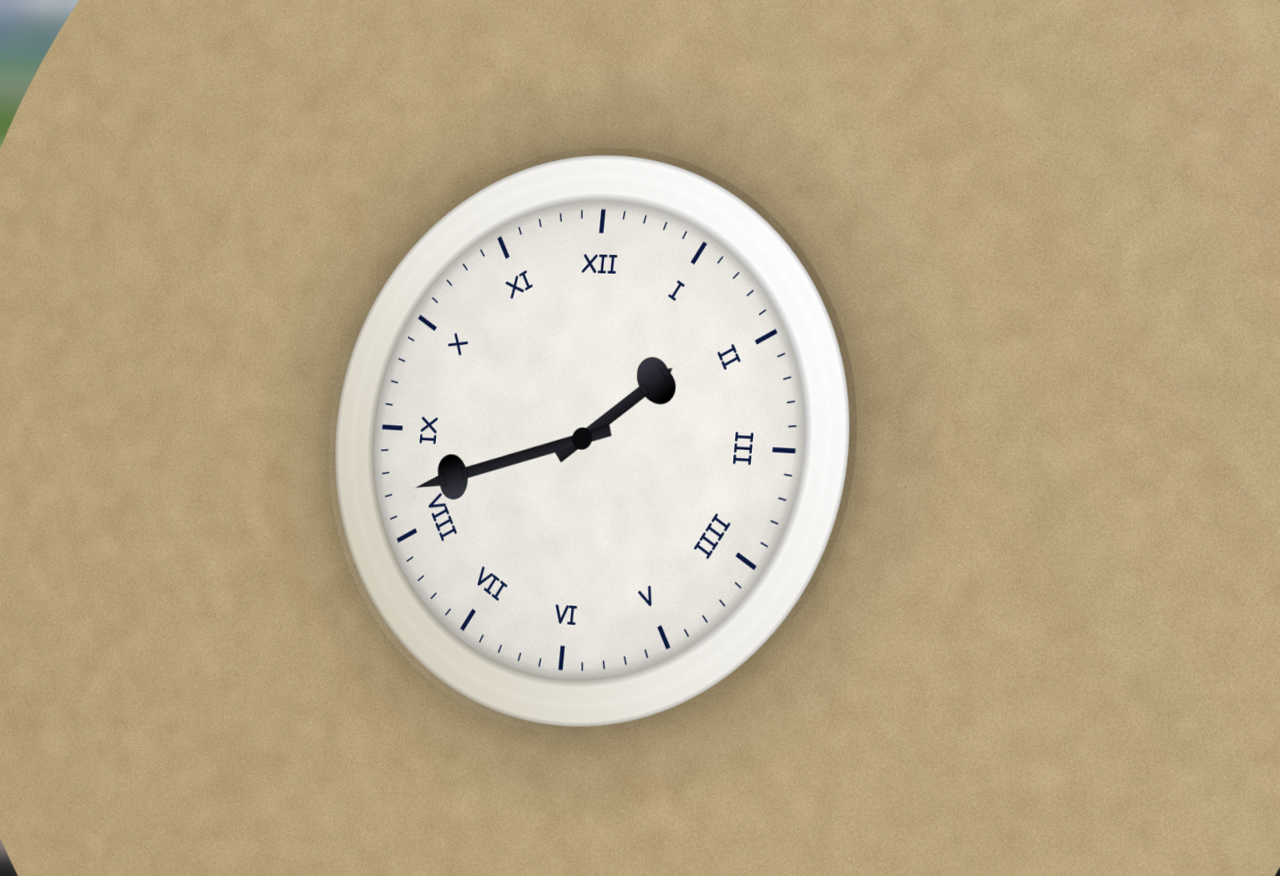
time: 1:42
